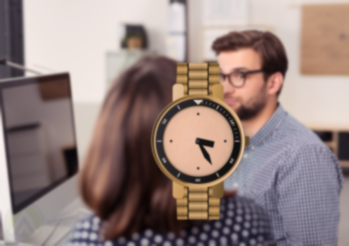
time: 3:25
